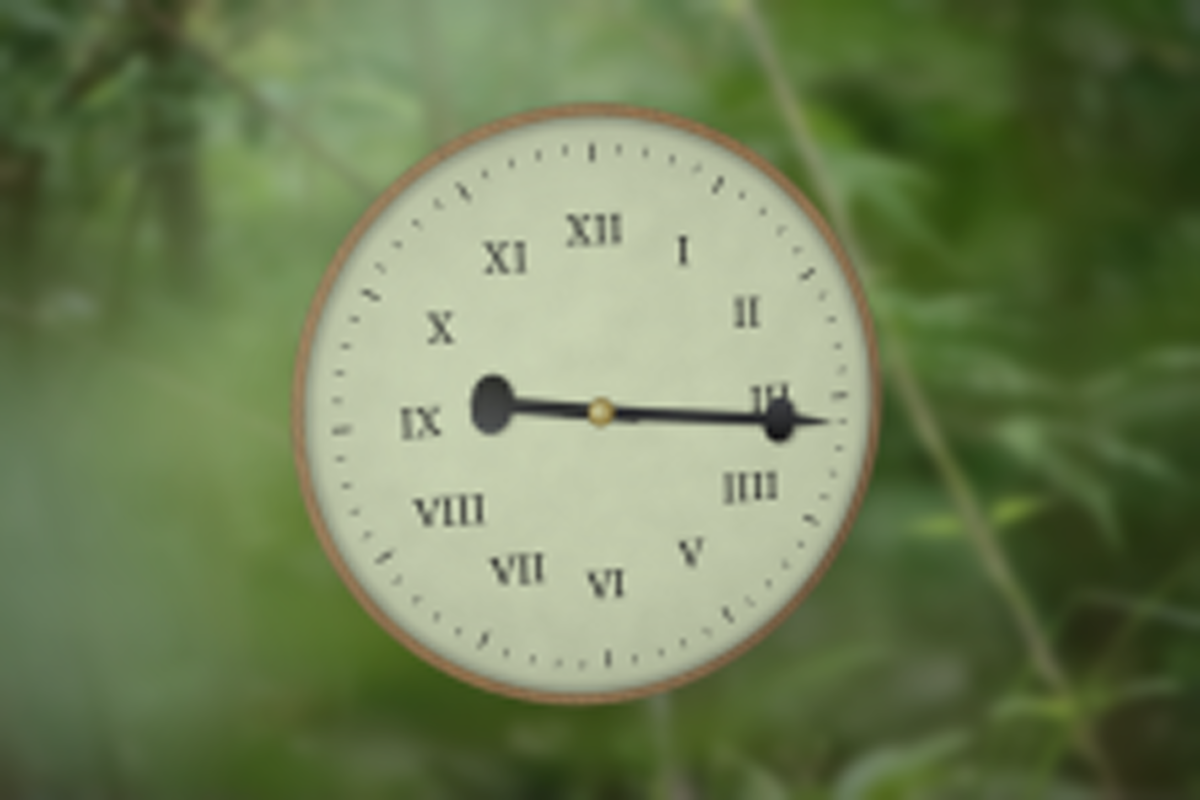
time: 9:16
